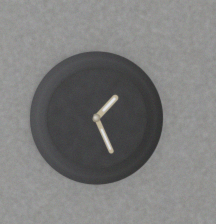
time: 1:26
